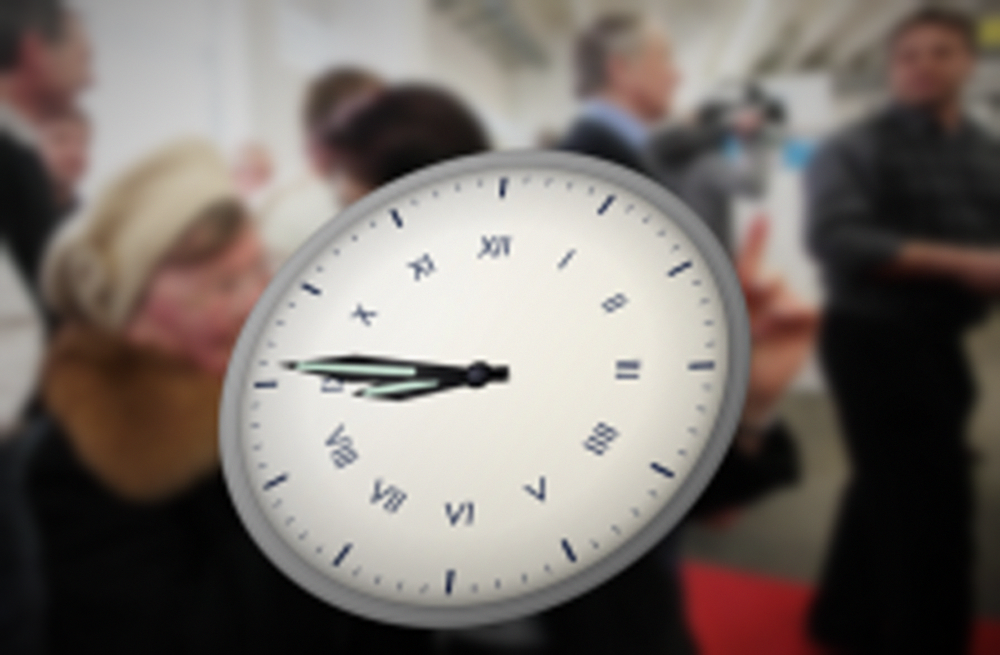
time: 8:46
